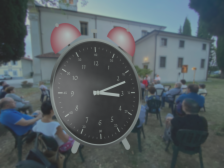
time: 3:12
